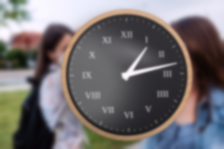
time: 1:13
